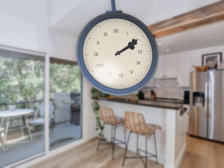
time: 2:10
